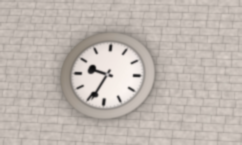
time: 9:34
